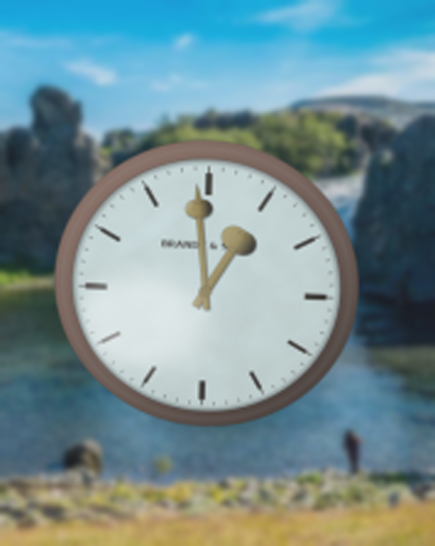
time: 12:59
